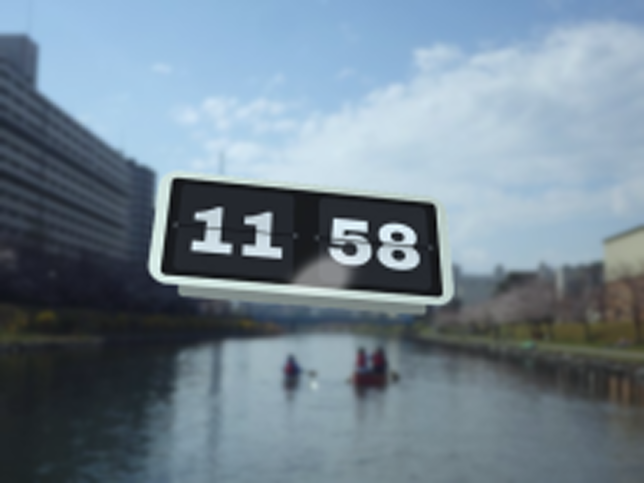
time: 11:58
